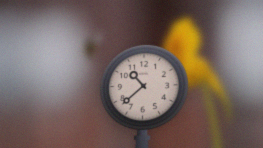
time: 10:38
